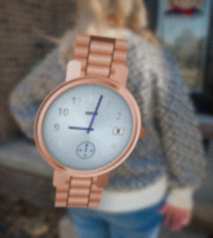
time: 9:02
